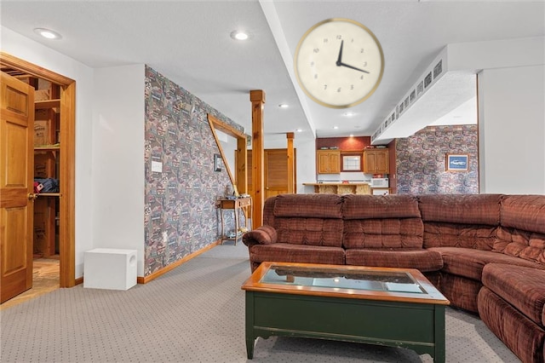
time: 12:18
